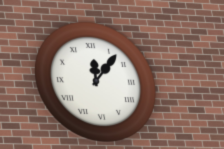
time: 12:07
